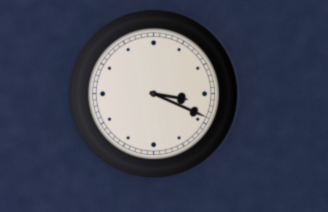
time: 3:19
